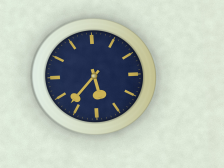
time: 5:37
